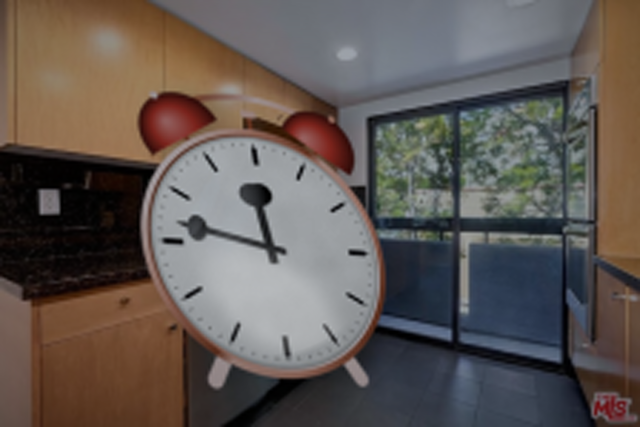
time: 11:47
